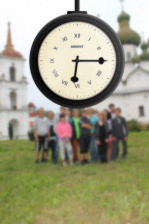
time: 6:15
